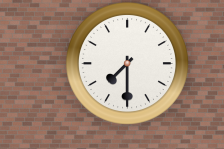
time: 7:30
